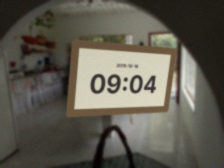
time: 9:04
